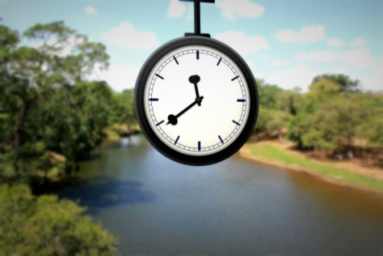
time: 11:39
